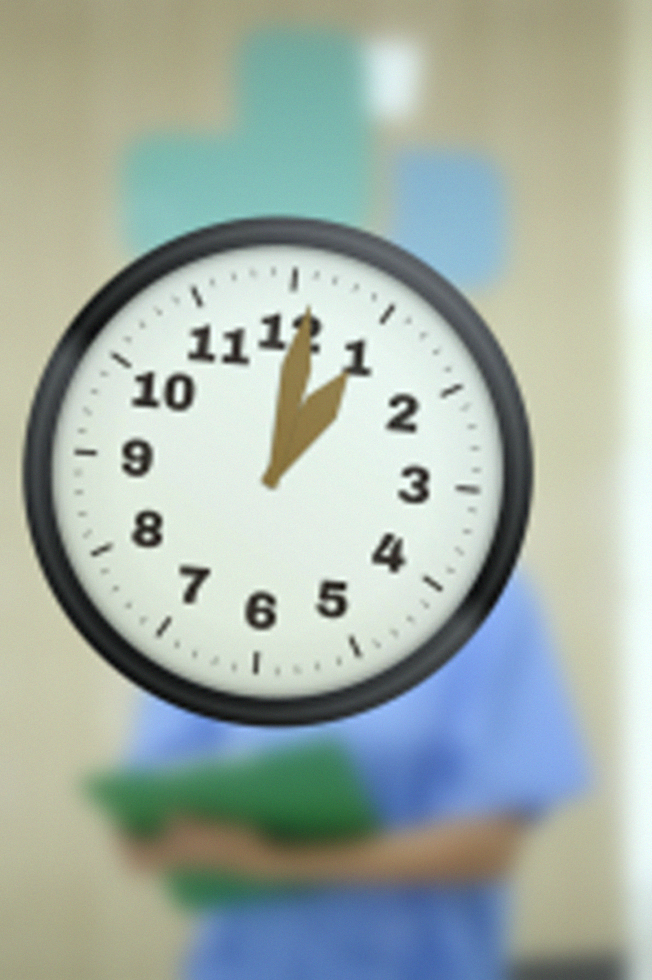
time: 1:01
